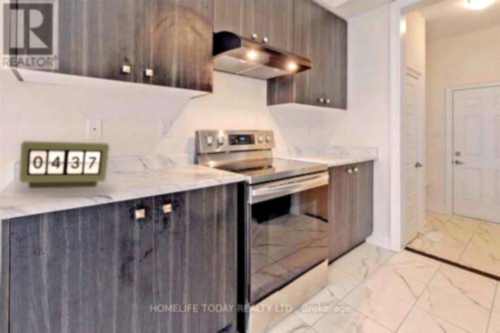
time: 4:37
